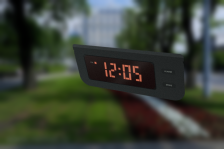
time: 12:05
